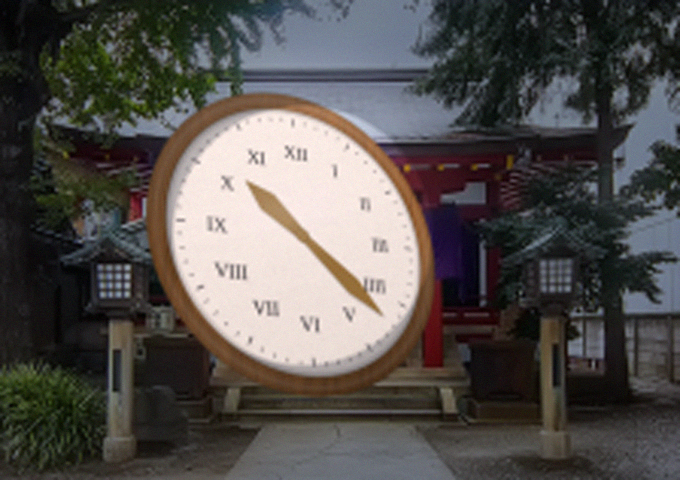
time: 10:22
